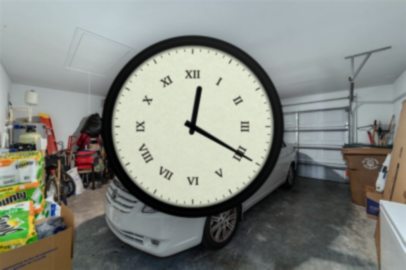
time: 12:20
